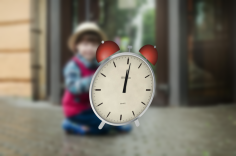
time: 12:01
